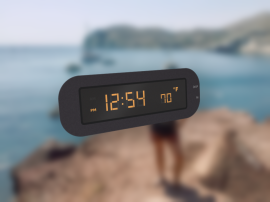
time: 12:54
